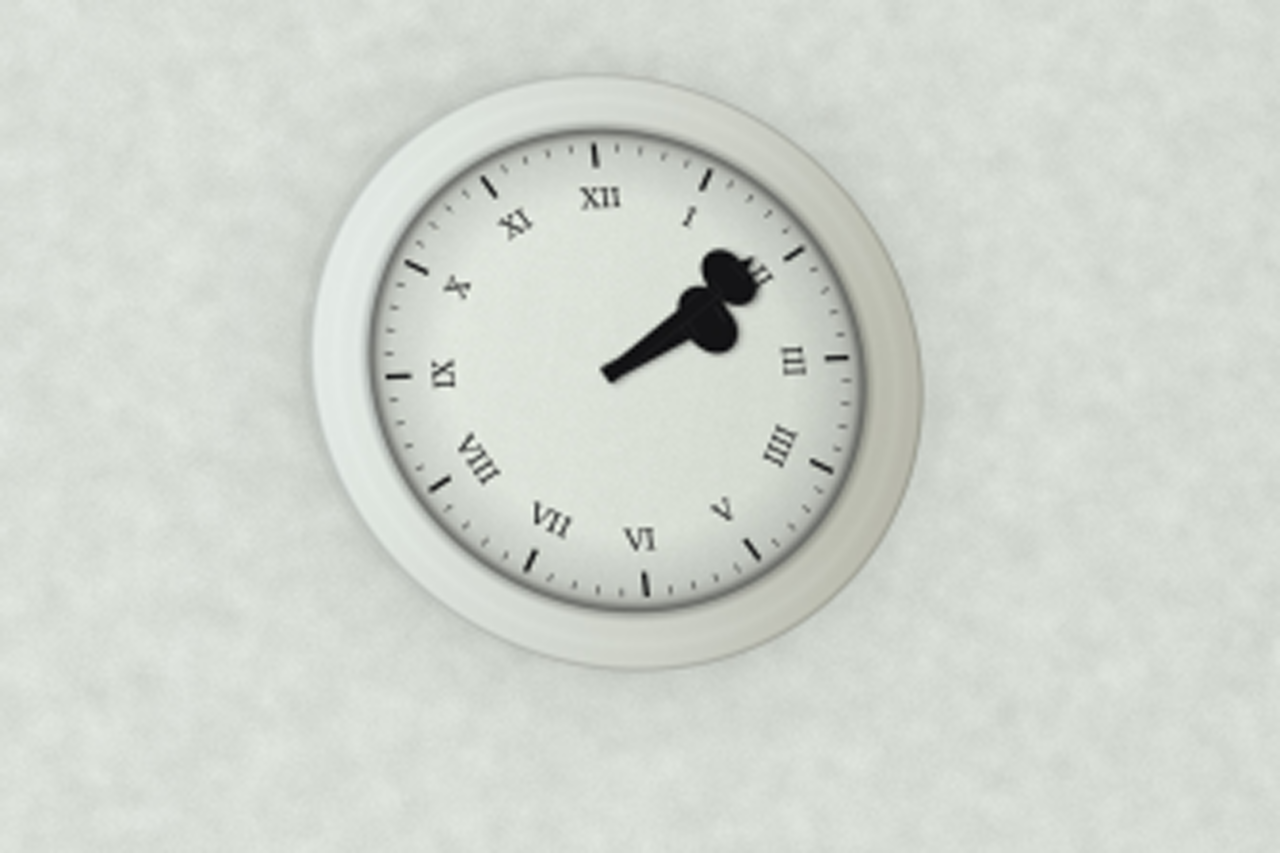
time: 2:09
